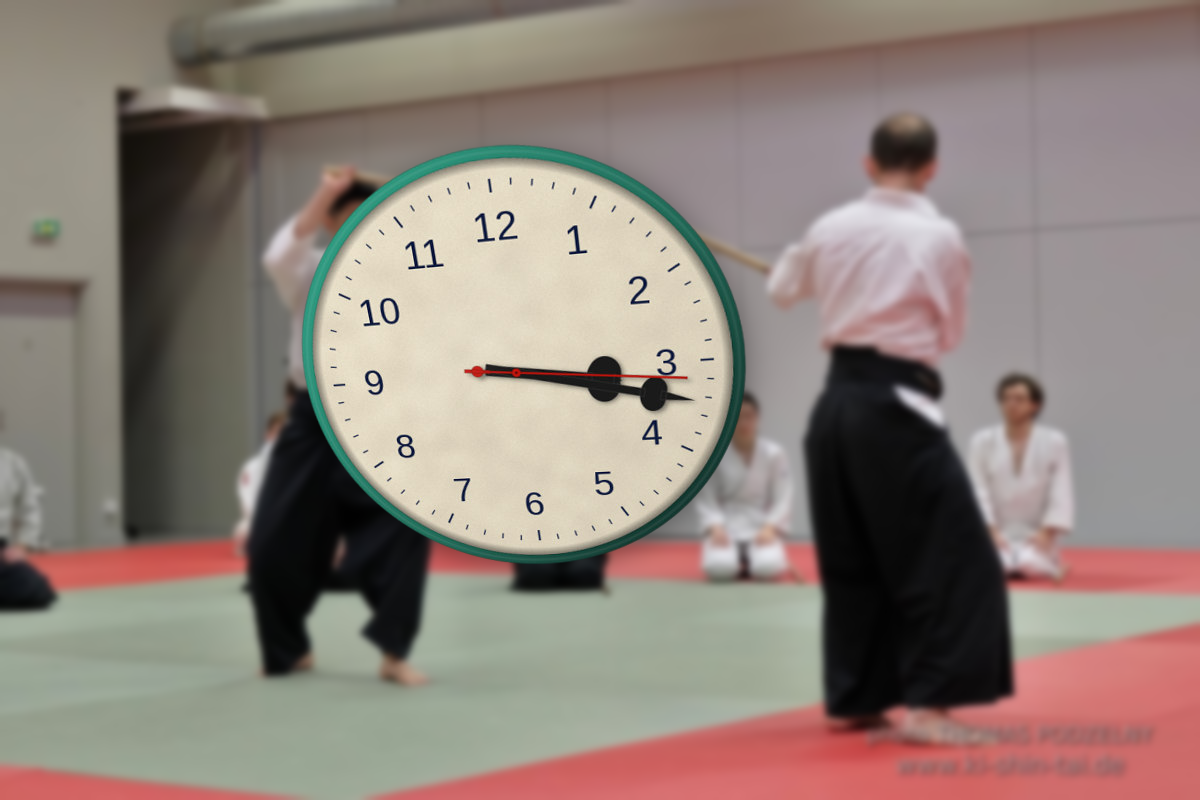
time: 3:17:16
